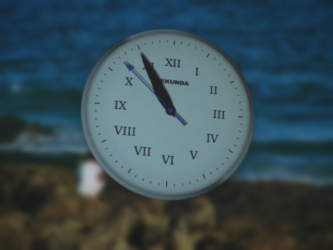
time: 10:54:52
